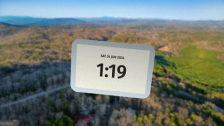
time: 1:19
